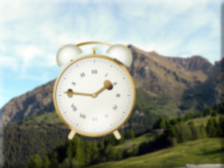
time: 1:46
